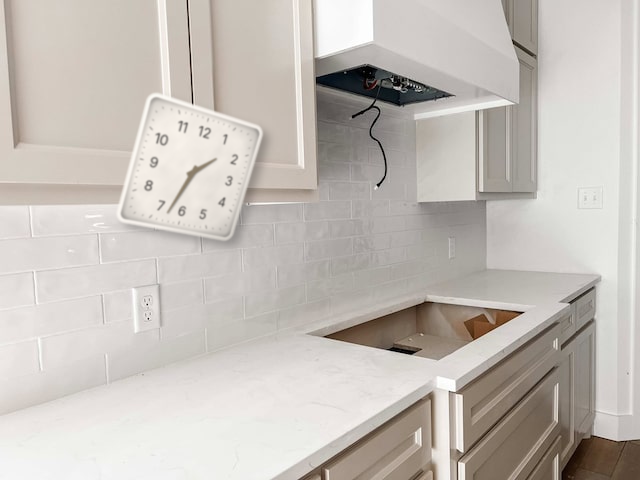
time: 1:33
